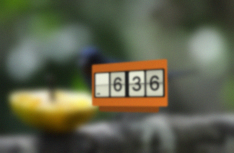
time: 6:36
